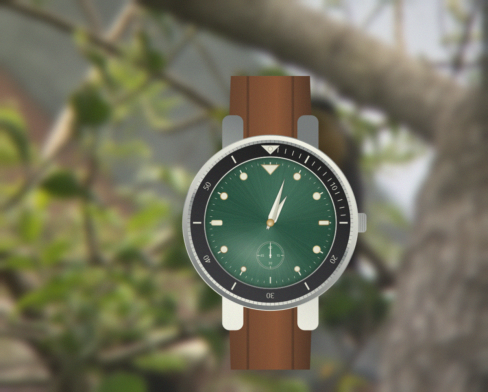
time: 1:03
